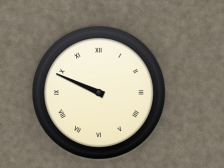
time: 9:49
